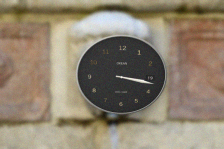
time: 3:17
